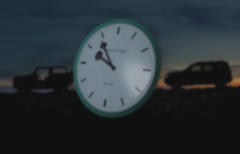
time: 9:54
